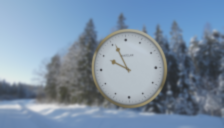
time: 9:56
